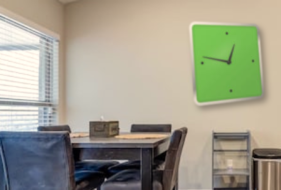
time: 12:47
